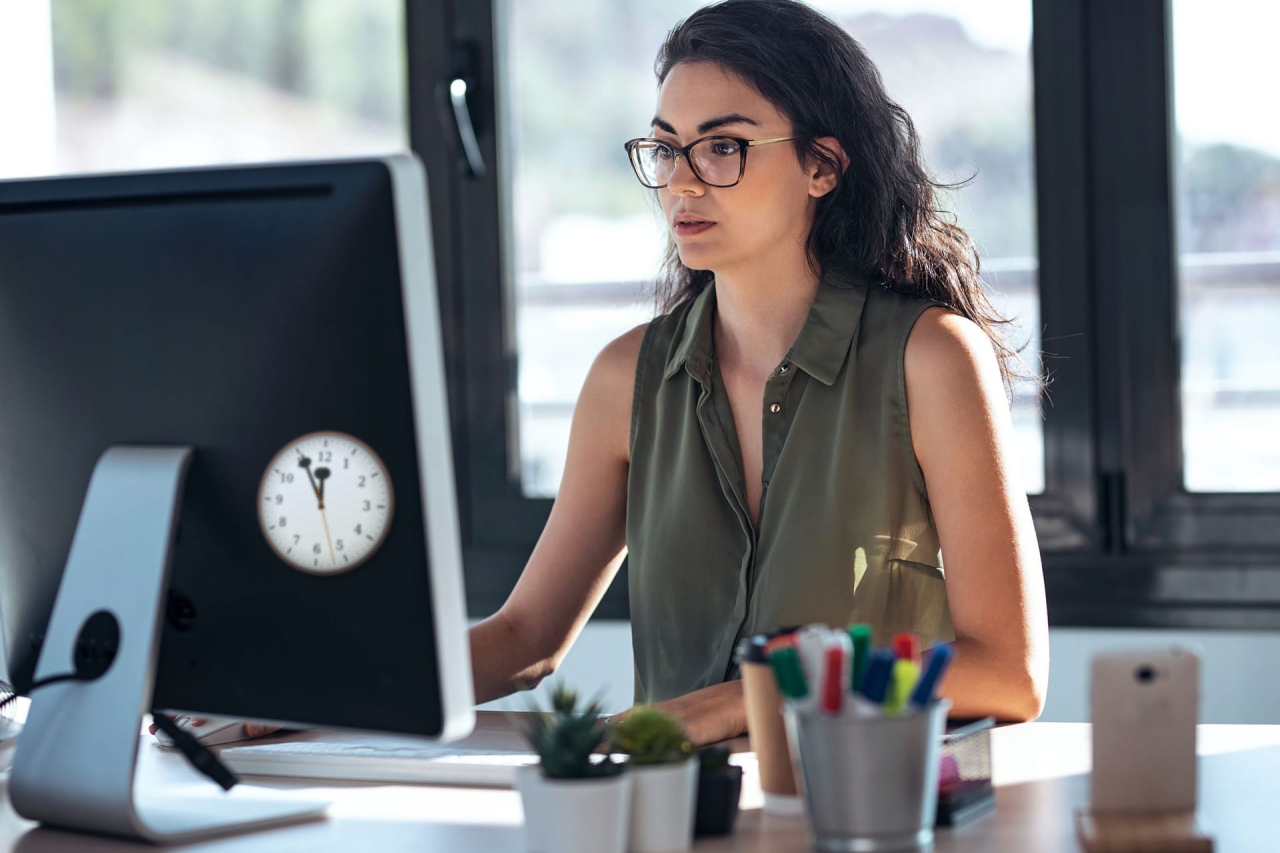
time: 11:55:27
